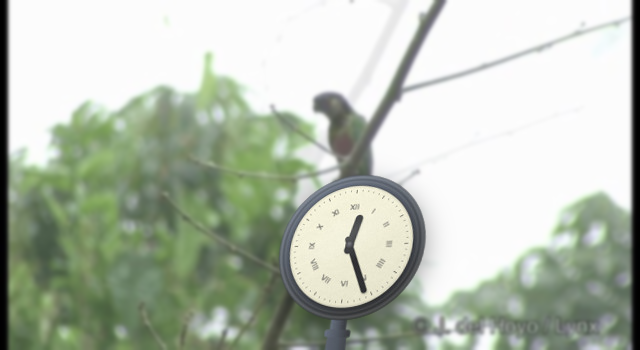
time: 12:26
